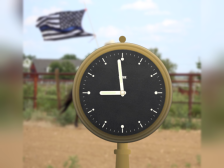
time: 8:59
